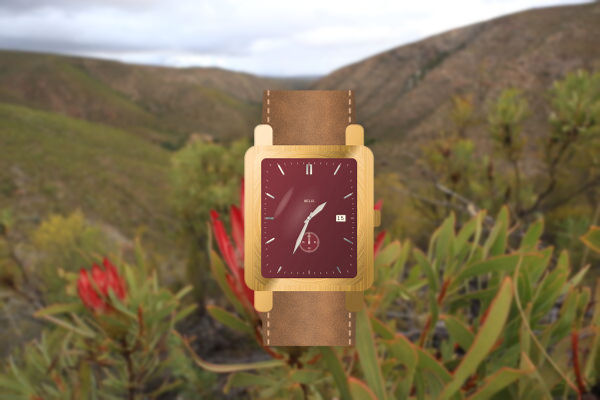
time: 1:34
